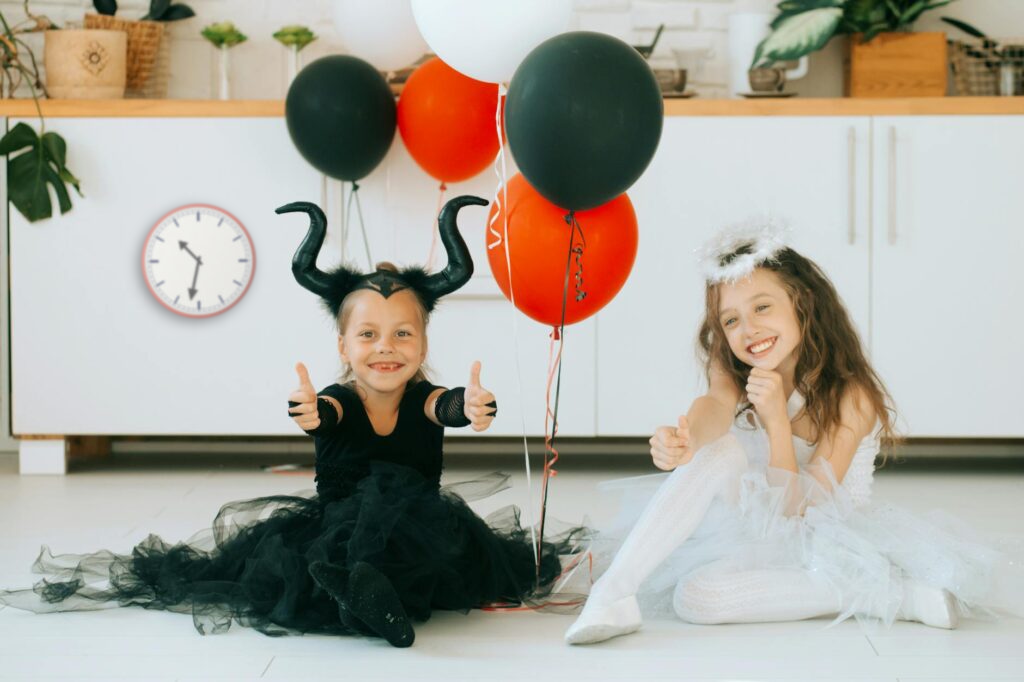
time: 10:32
